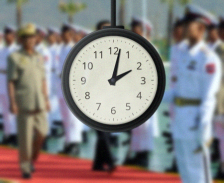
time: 2:02
